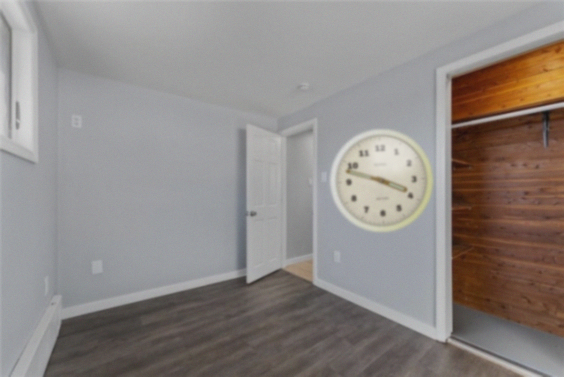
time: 3:48
